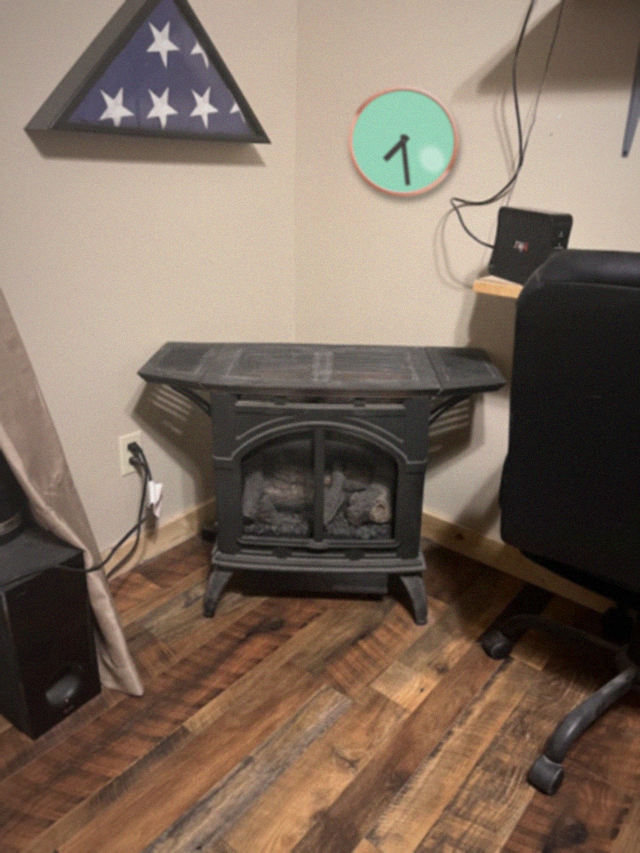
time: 7:29
